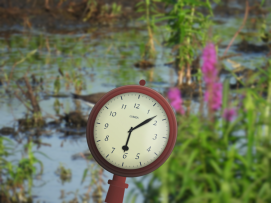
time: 6:08
